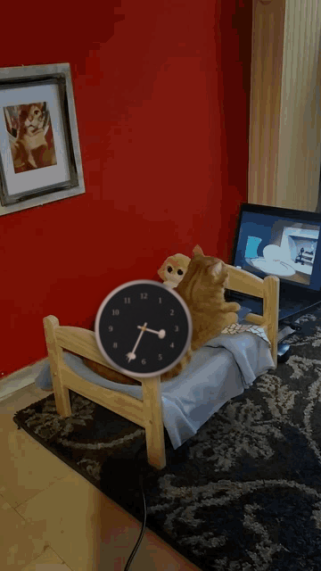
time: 3:34
